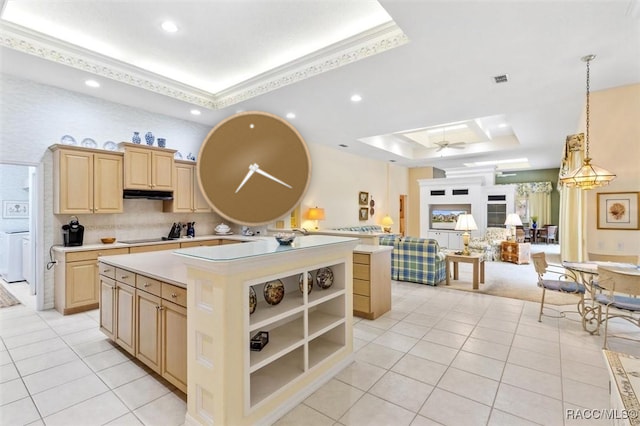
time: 7:20
